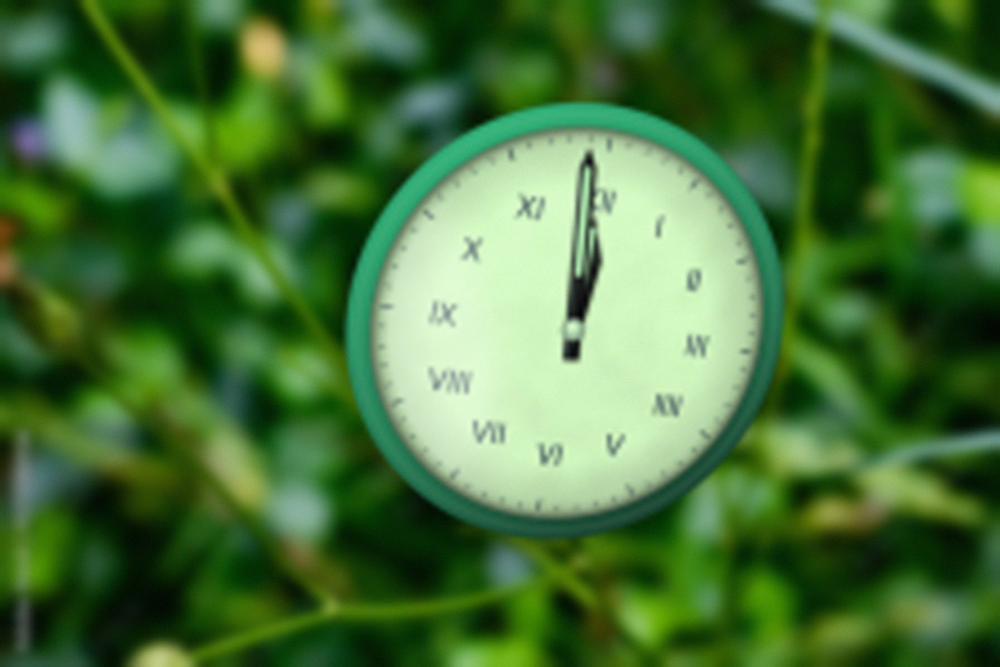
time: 11:59
